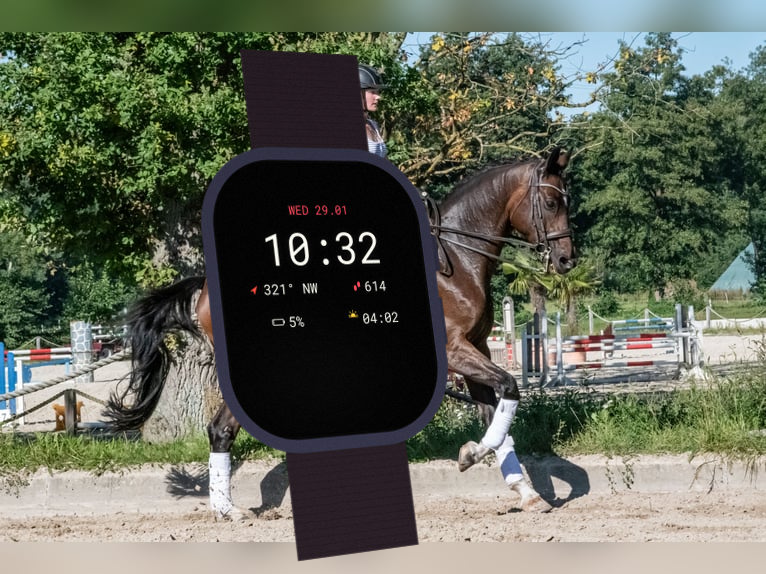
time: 10:32
